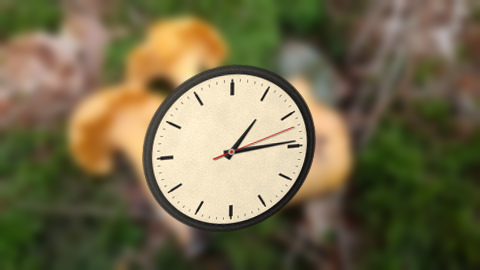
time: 1:14:12
